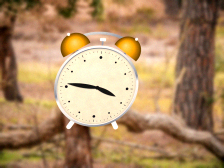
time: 3:46
